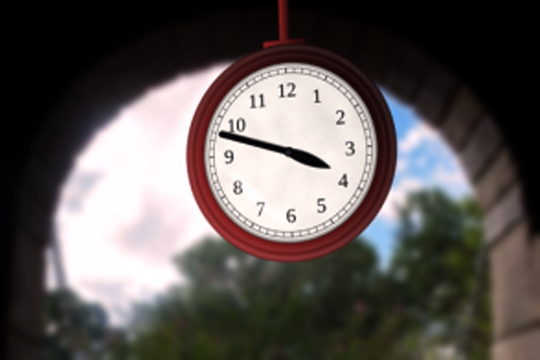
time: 3:48
